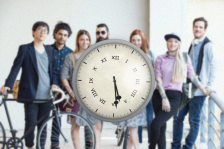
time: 5:29
